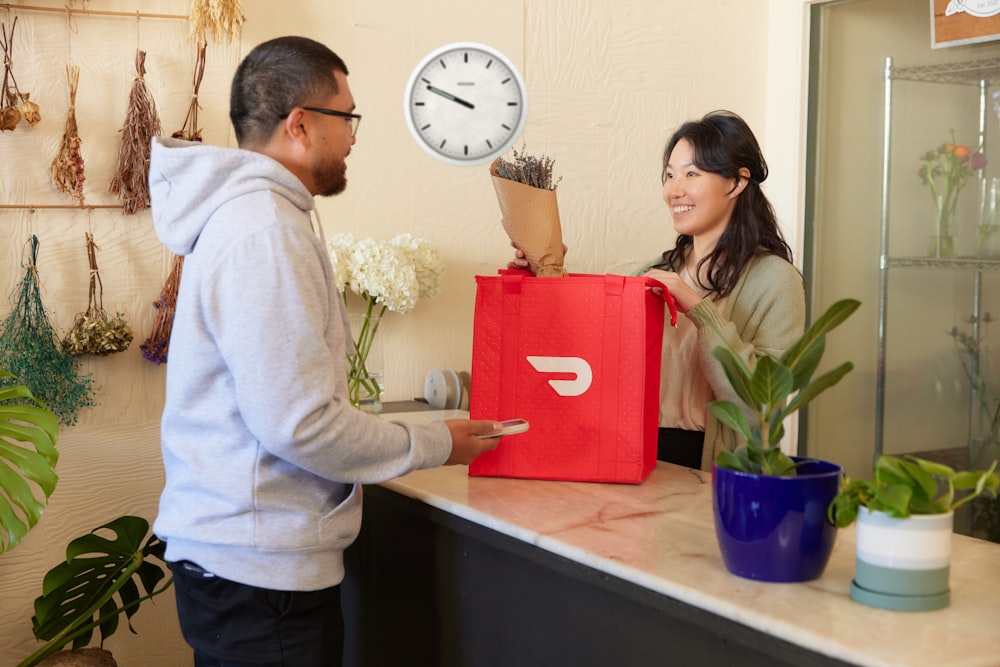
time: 9:49
